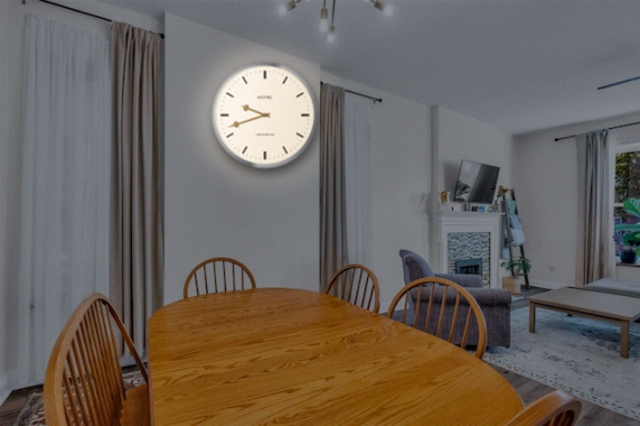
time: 9:42
